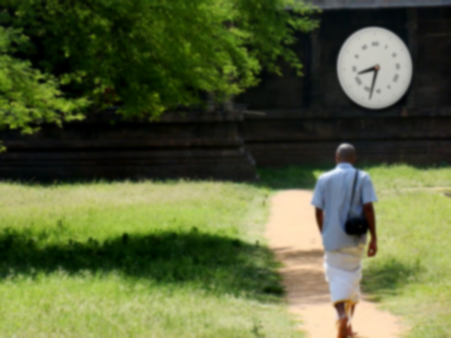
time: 8:33
